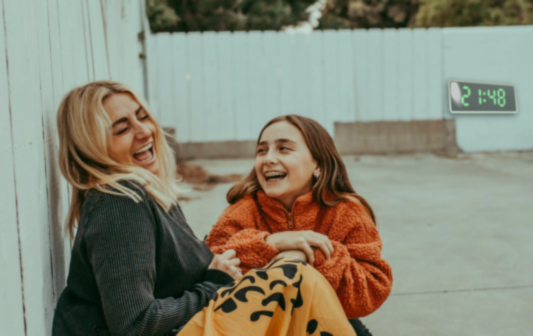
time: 21:48
